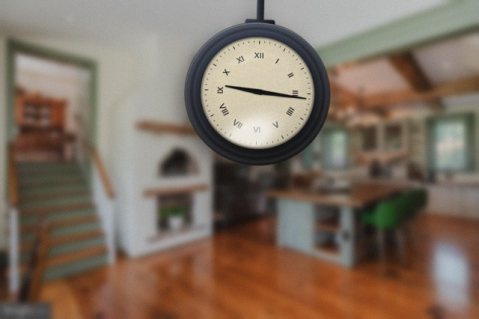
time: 9:16
